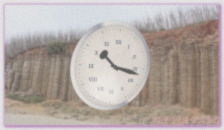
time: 10:17
